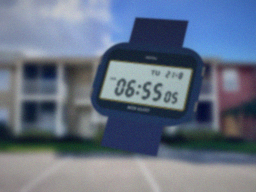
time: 6:55:05
